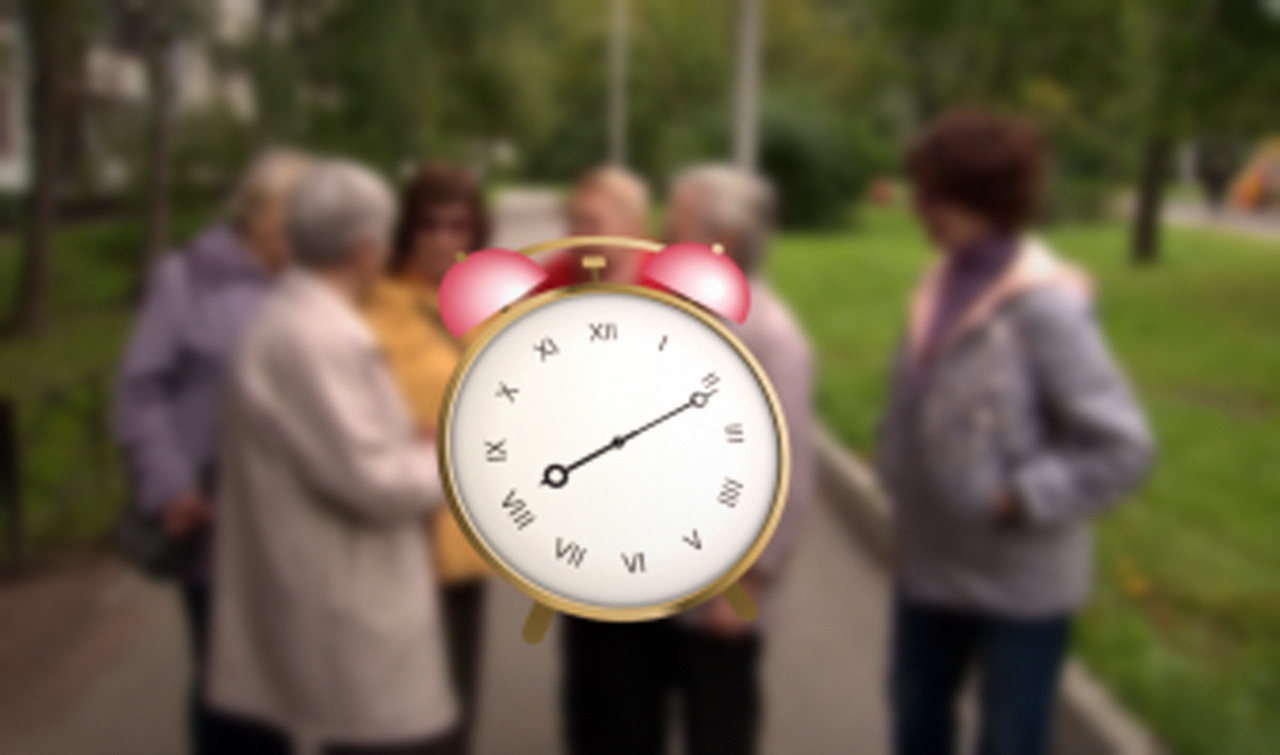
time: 8:11
